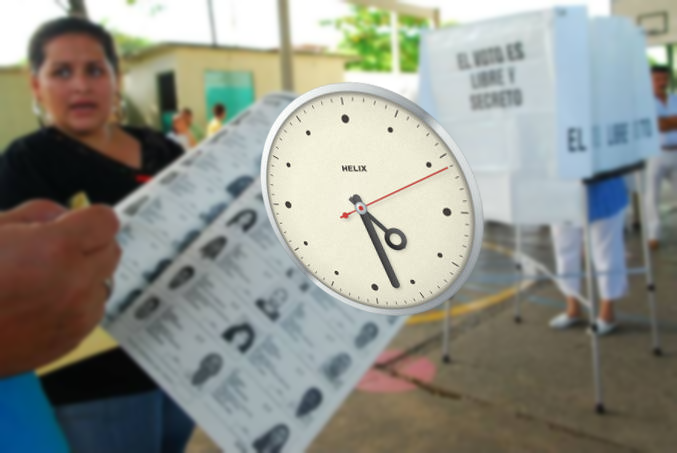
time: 4:27:11
